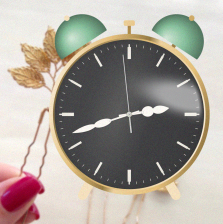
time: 2:41:59
